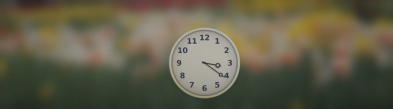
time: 3:21
